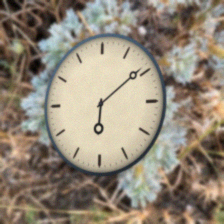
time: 6:09
